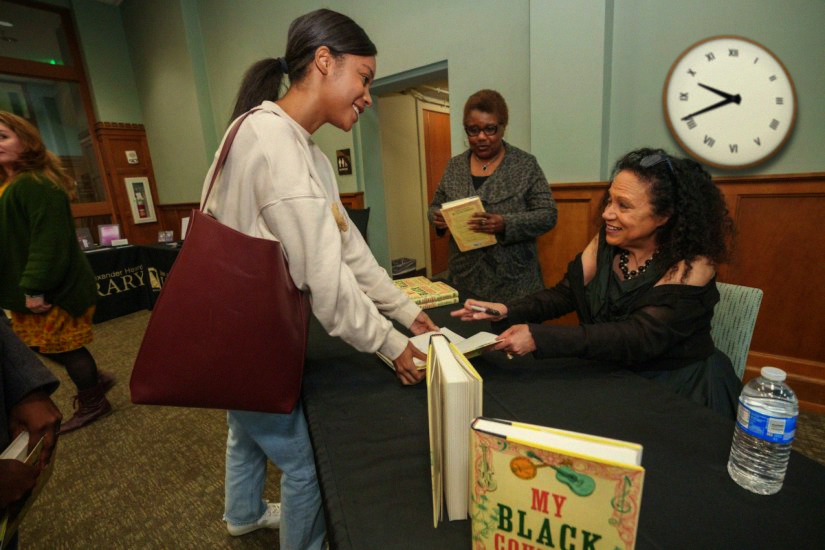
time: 9:41
